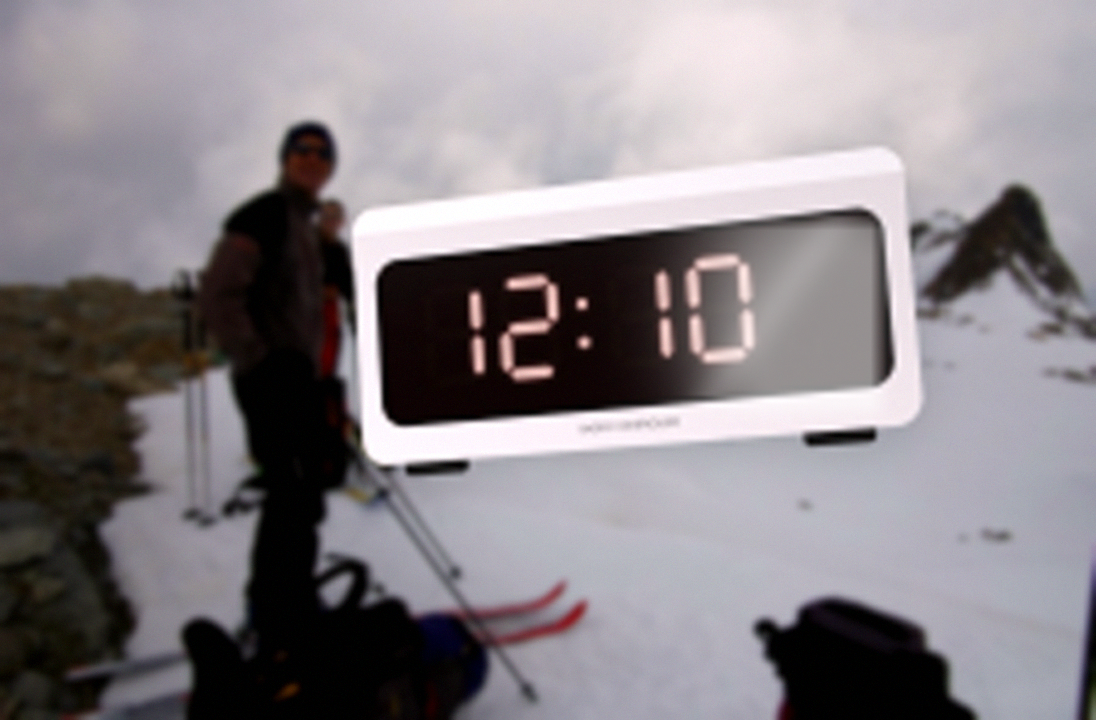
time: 12:10
